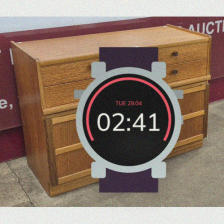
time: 2:41
